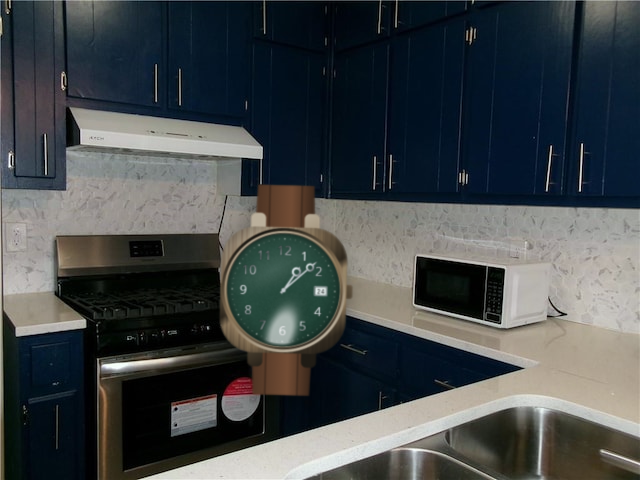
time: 1:08
